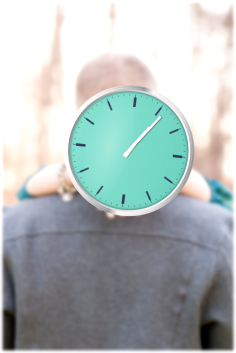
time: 1:06
